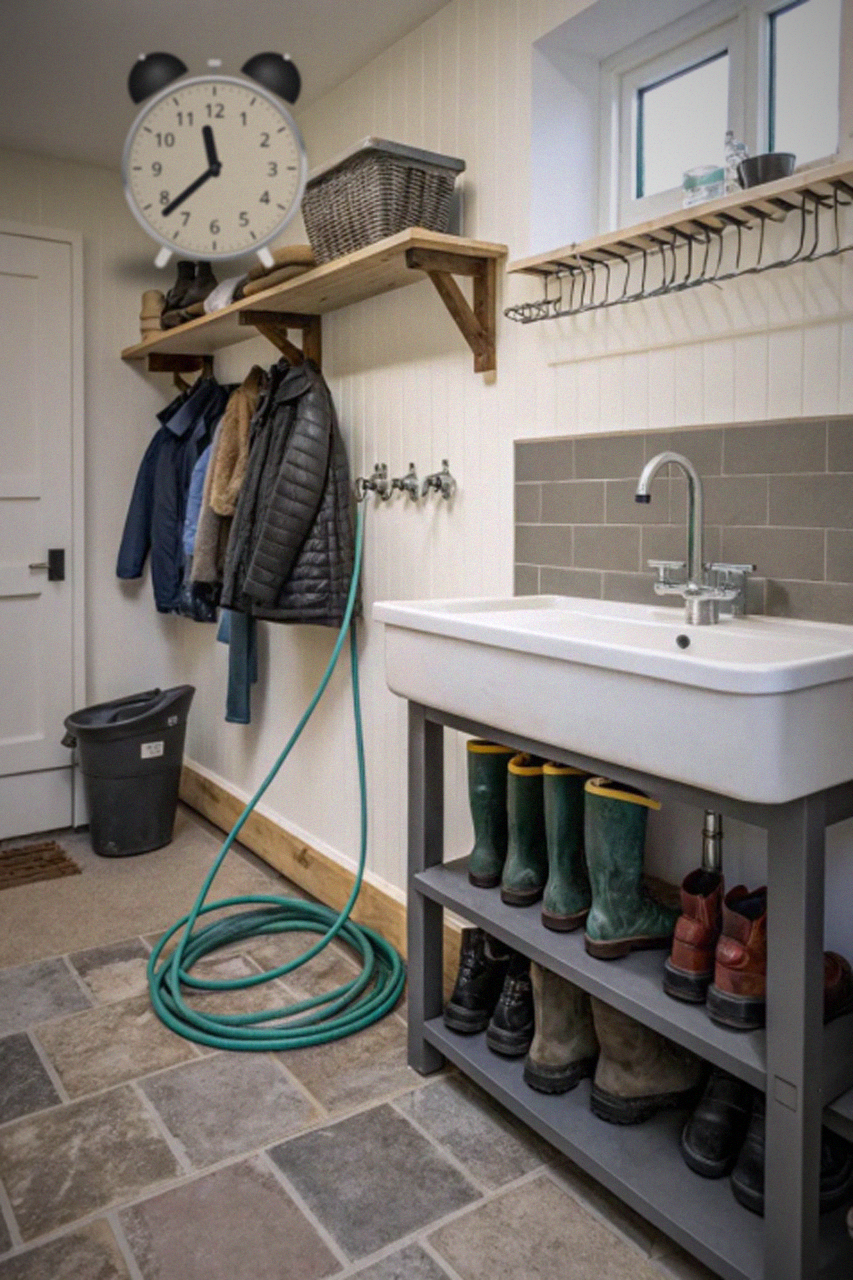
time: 11:38
